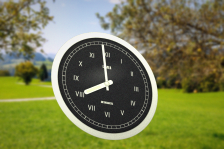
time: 7:59
